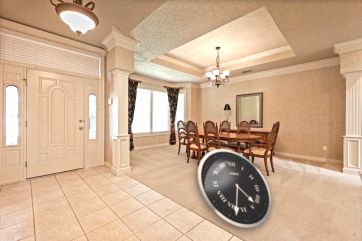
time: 4:33
